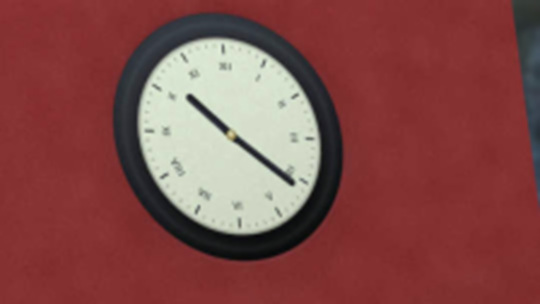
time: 10:21
